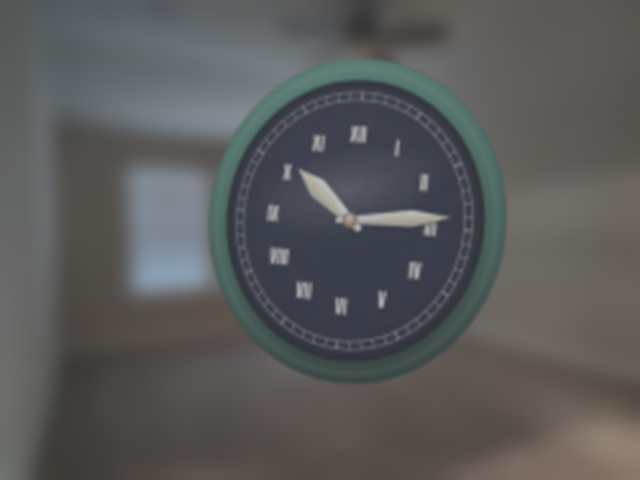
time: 10:14
